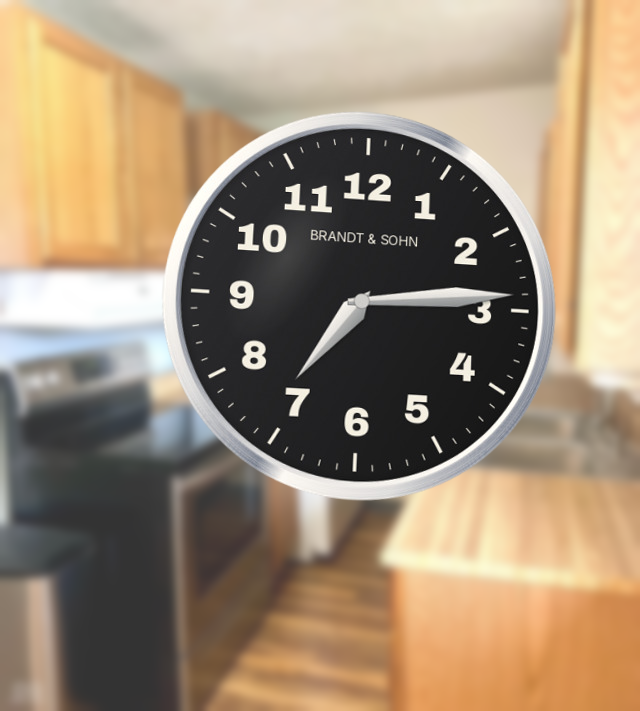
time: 7:14
